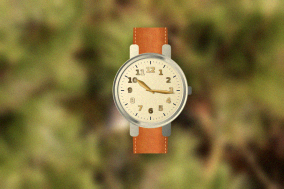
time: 10:16
